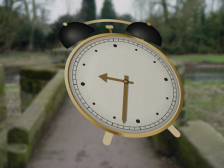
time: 9:33
